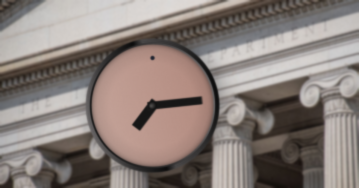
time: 7:14
